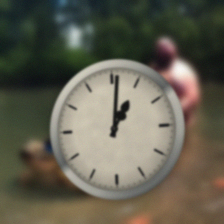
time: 1:01
